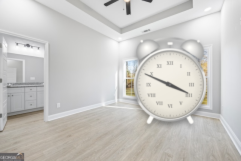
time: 3:49
